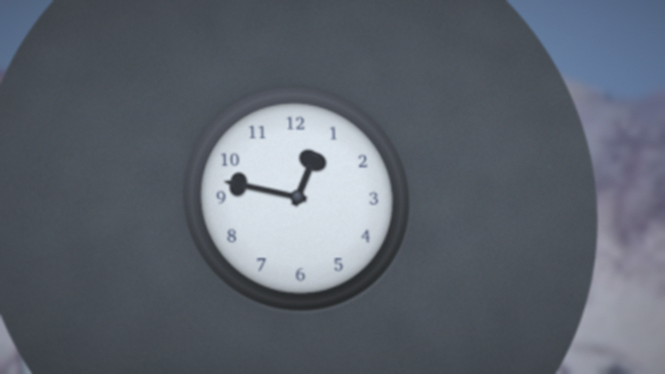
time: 12:47
